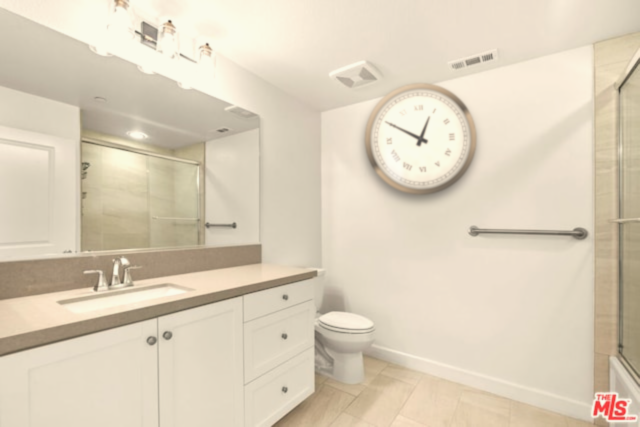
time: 12:50
